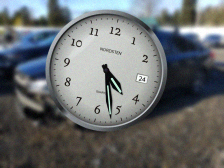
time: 4:27
